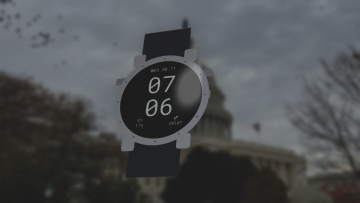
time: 7:06
